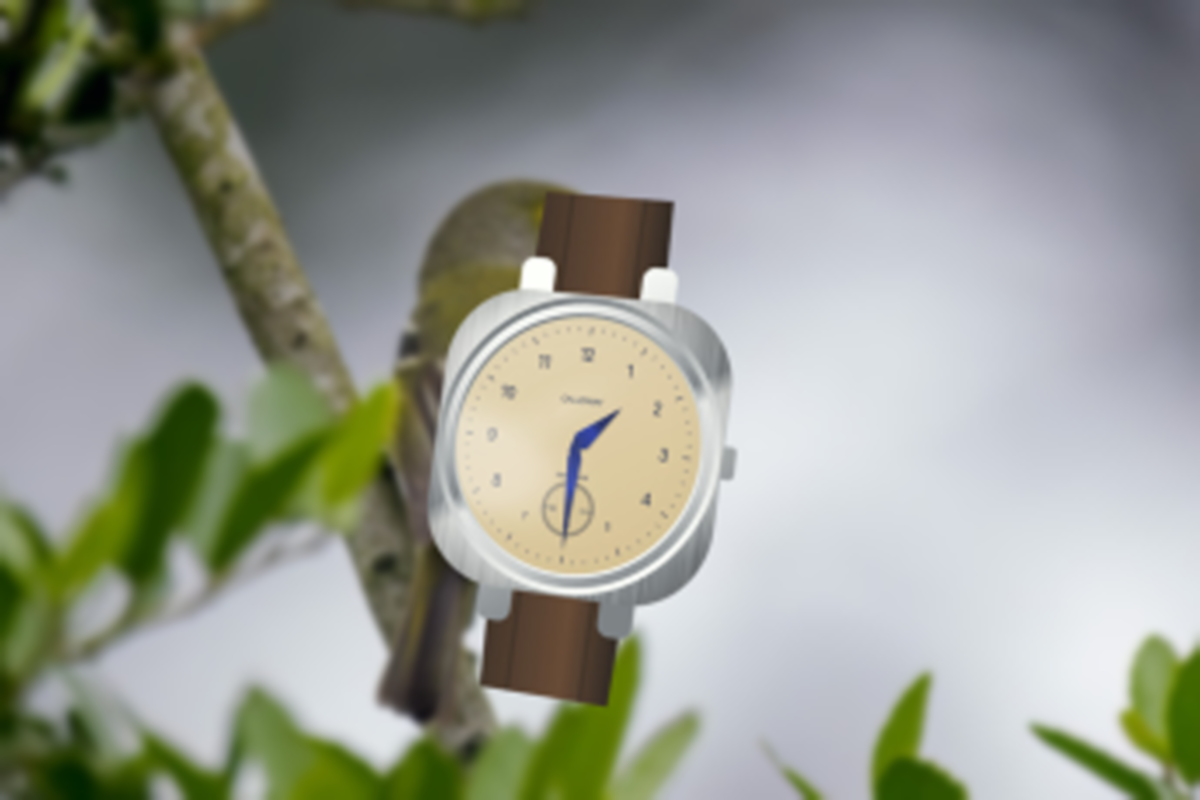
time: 1:30
